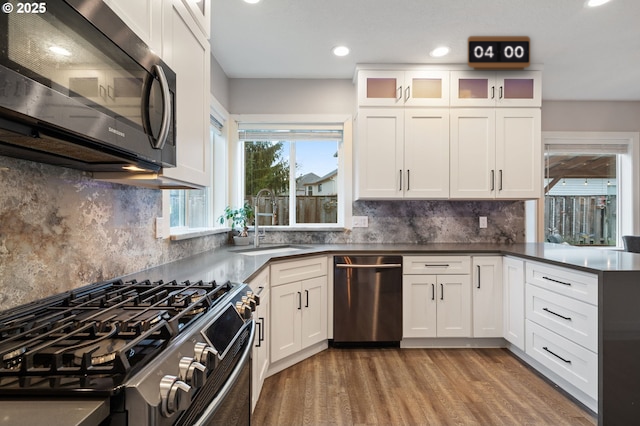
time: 4:00
